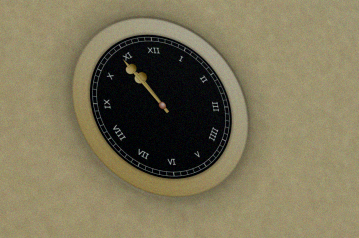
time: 10:54
